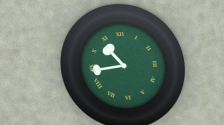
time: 10:44
